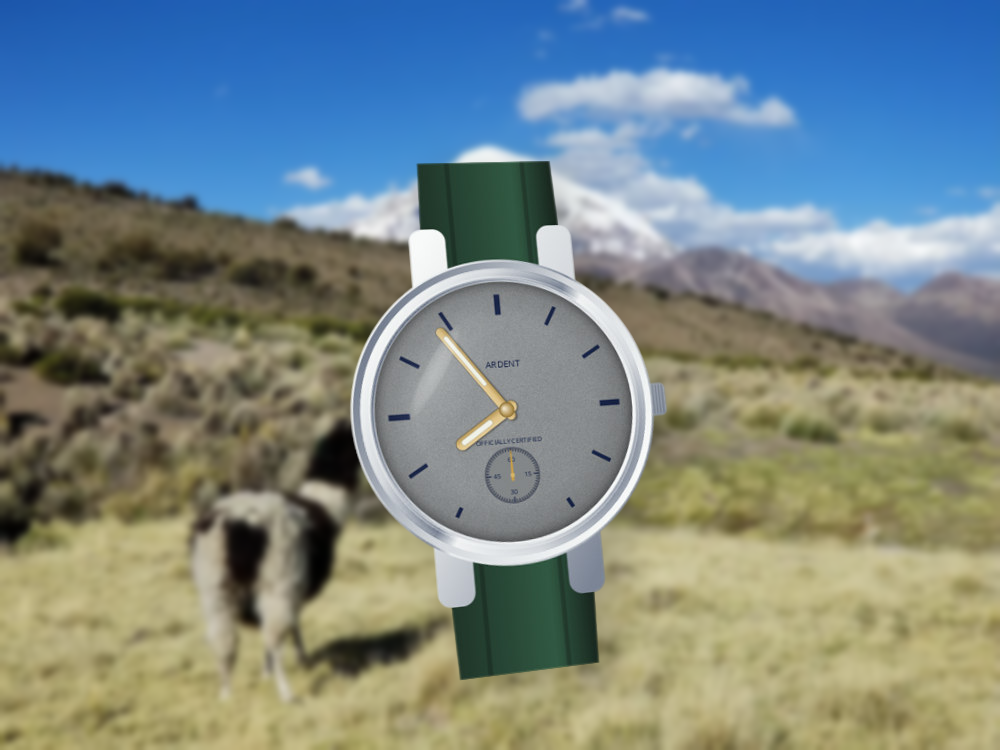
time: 7:54
